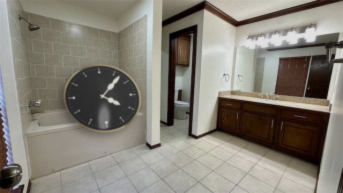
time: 4:07
